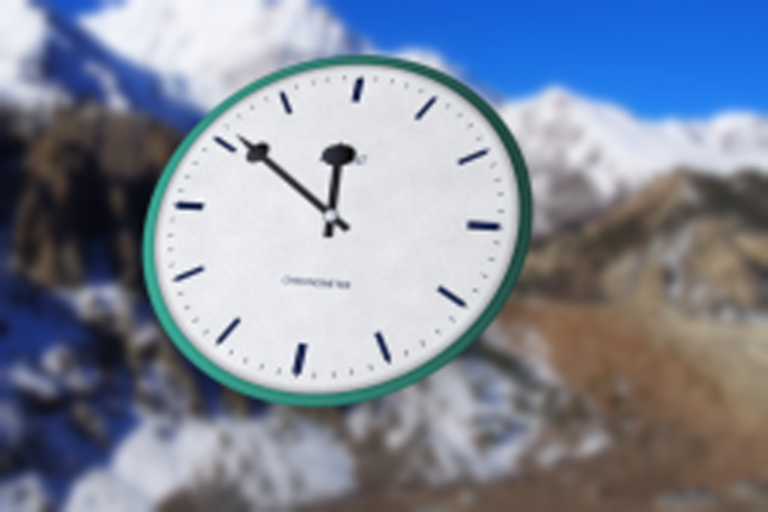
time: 11:51
